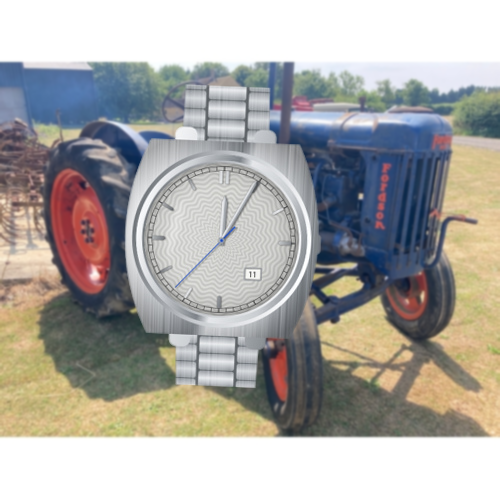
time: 12:04:37
